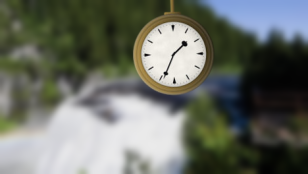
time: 1:34
